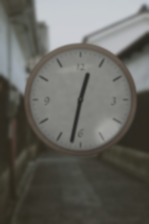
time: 12:32
